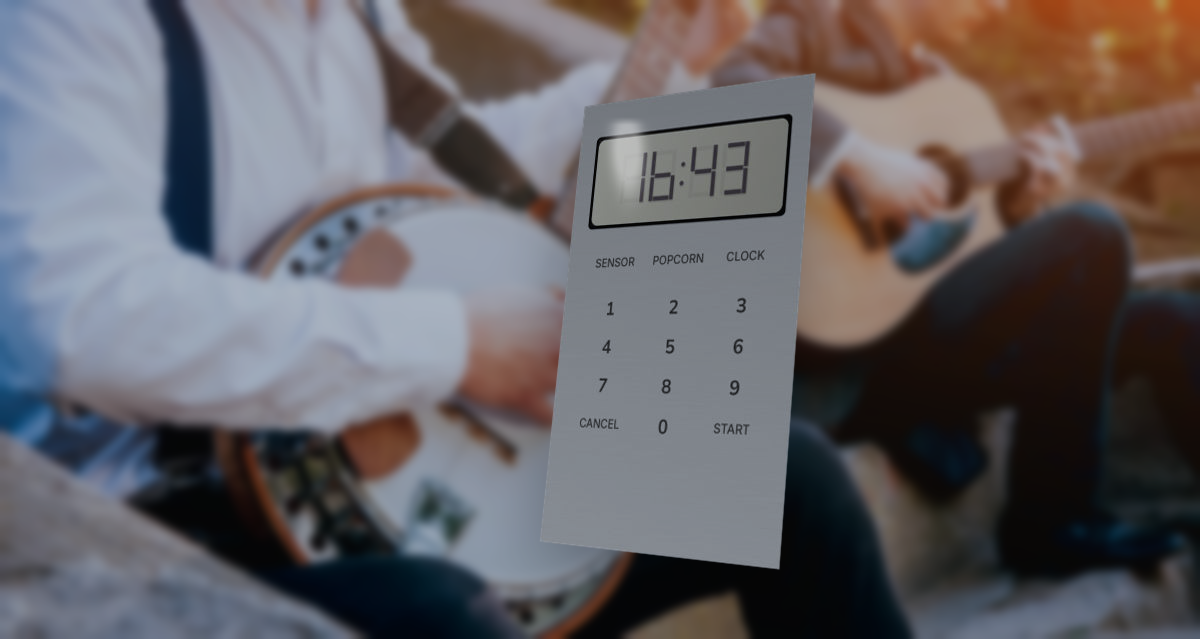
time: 16:43
